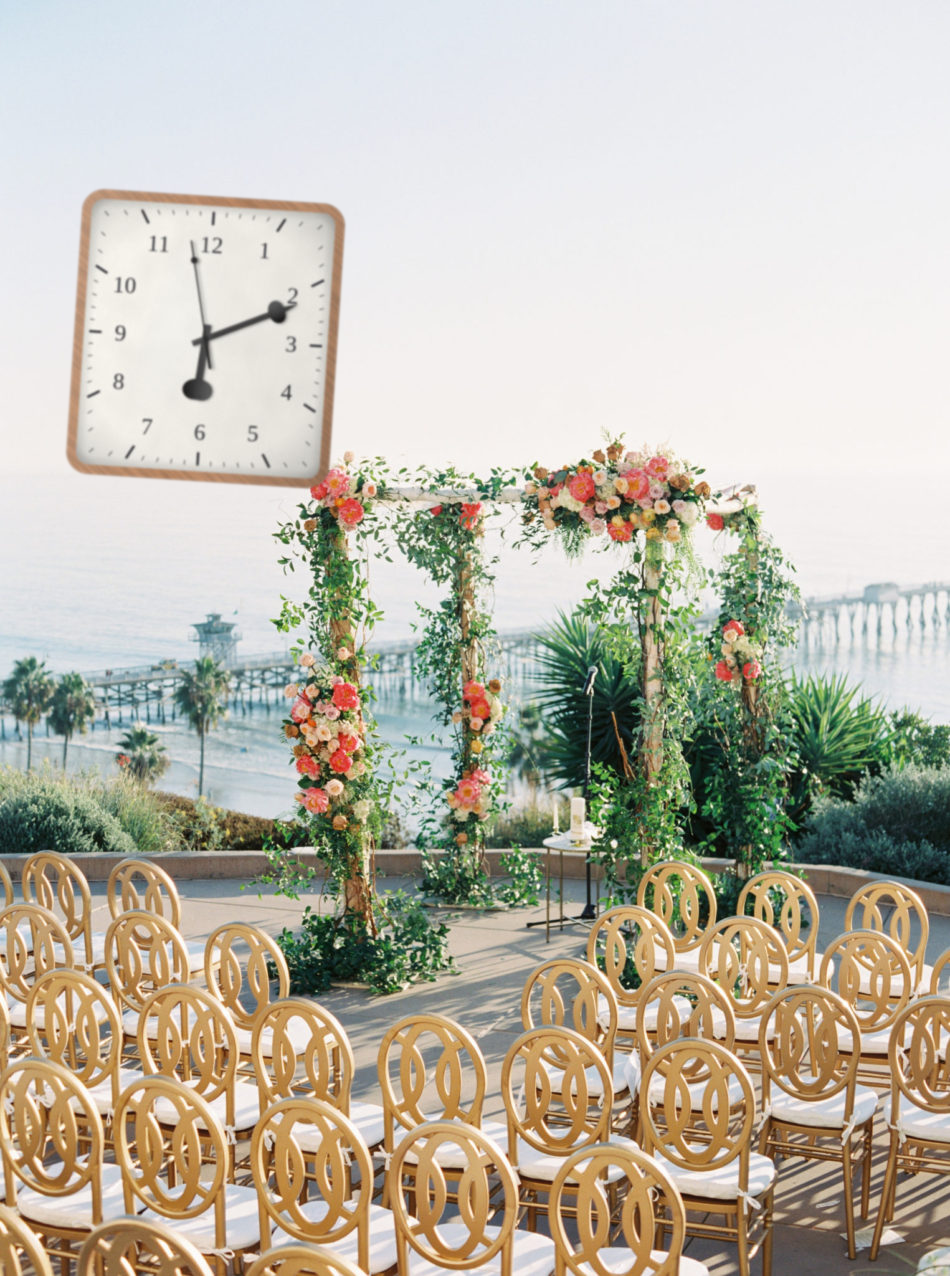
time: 6:10:58
